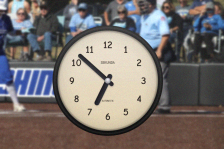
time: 6:52
